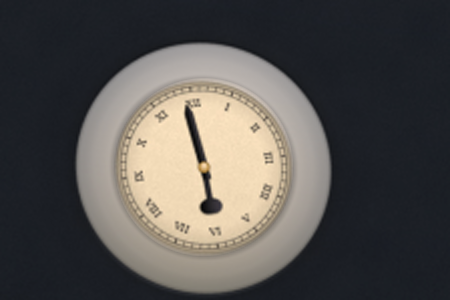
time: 5:59
